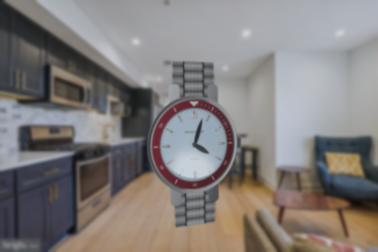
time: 4:03
